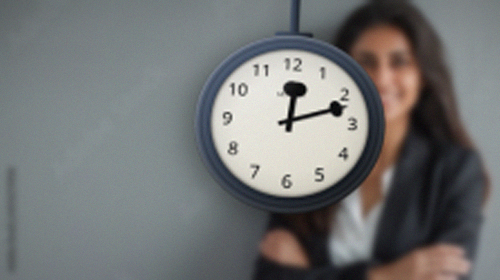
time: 12:12
